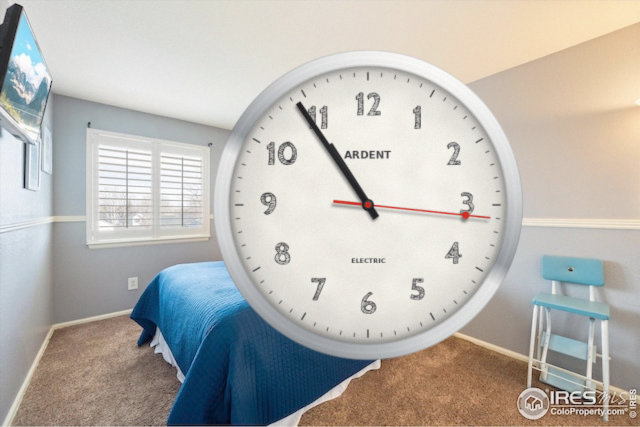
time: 10:54:16
